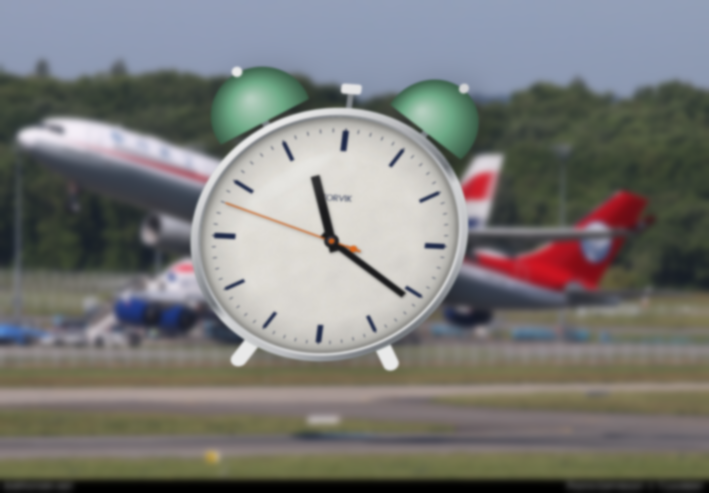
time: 11:20:48
